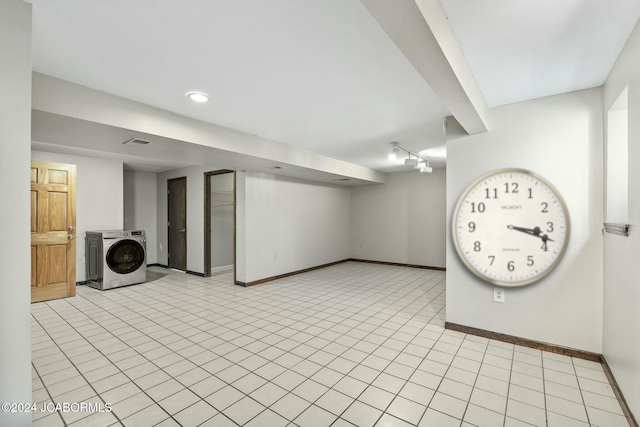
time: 3:18
